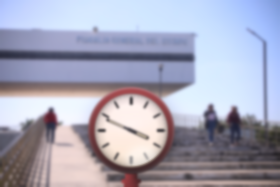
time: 3:49
